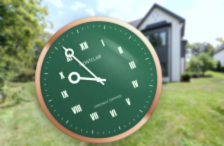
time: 9:56
